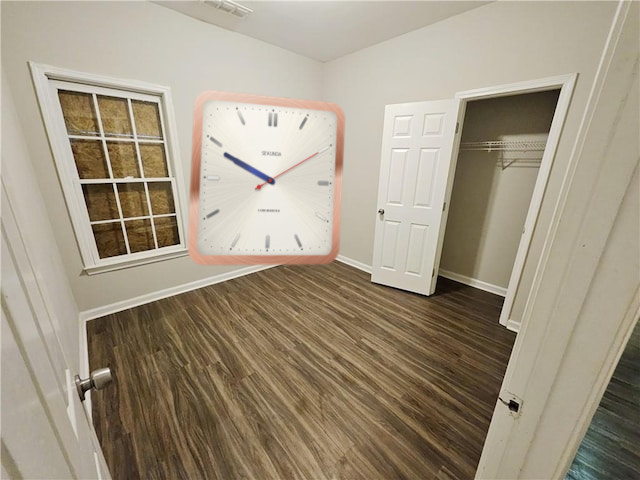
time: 9:49:10
